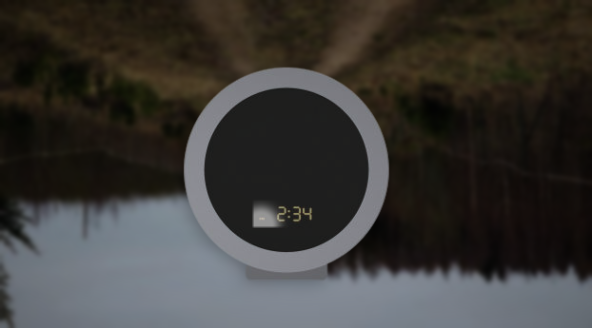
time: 2:34
